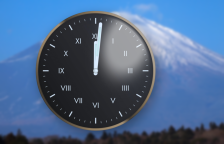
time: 12:01
